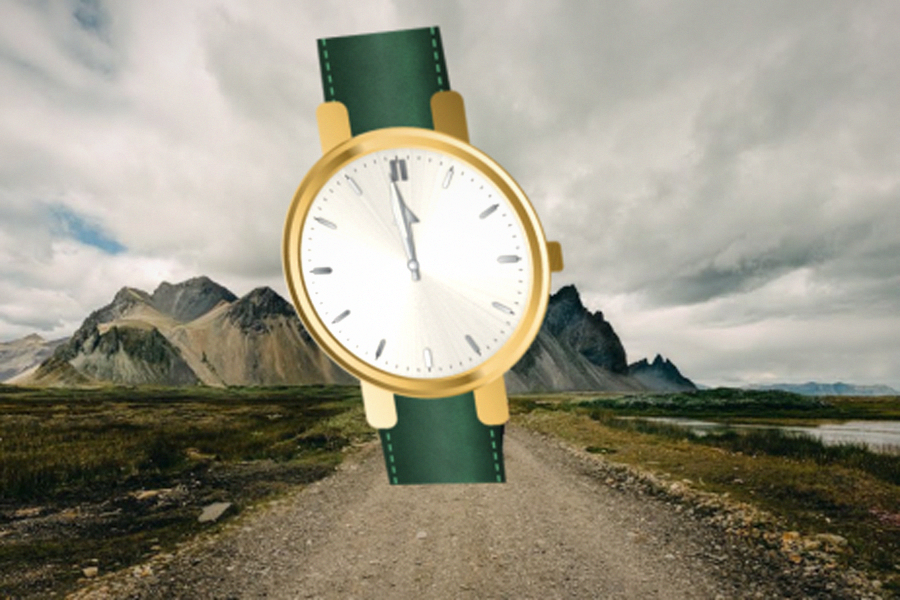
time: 11:59
